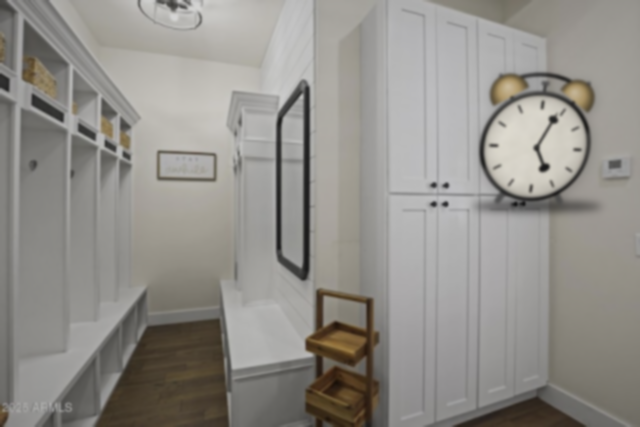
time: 5:04
